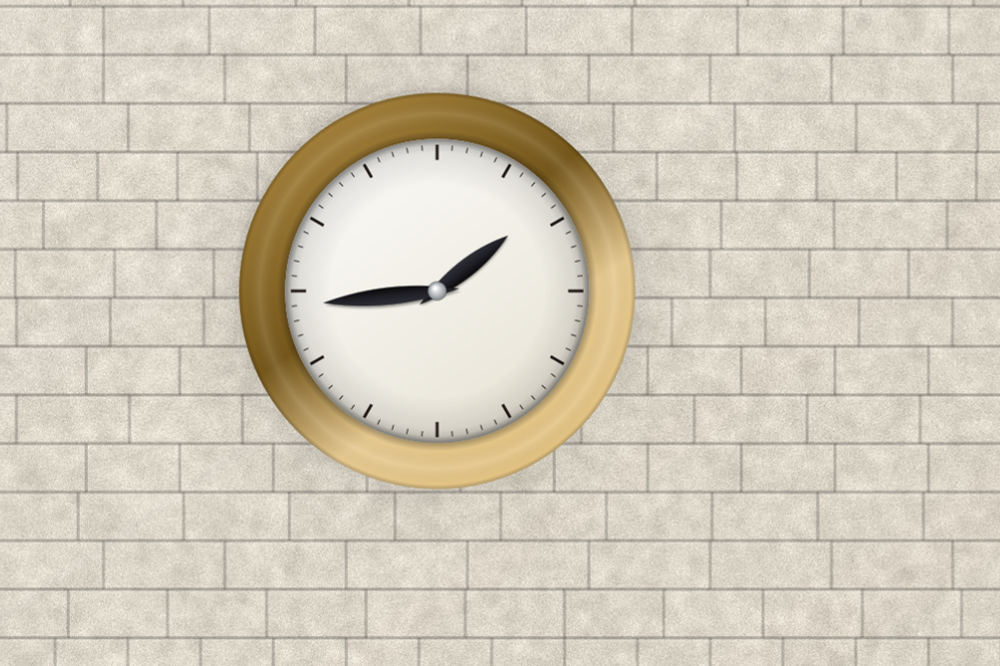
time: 1:44
